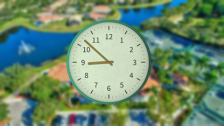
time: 8:52
